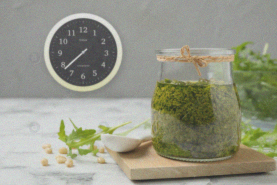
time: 7:38
